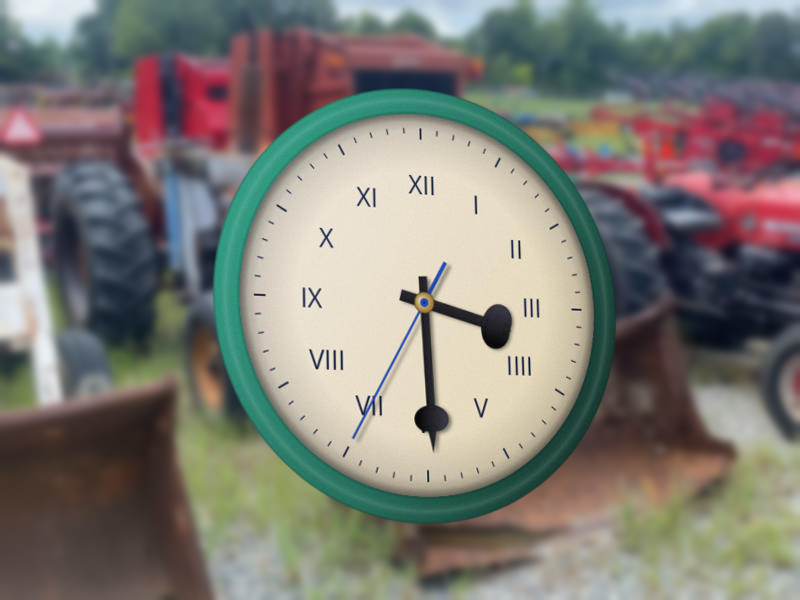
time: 3:29:35
